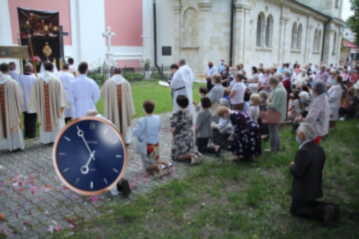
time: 6:55
